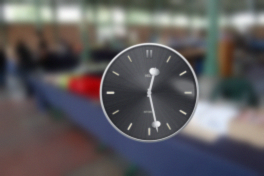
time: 12:28
